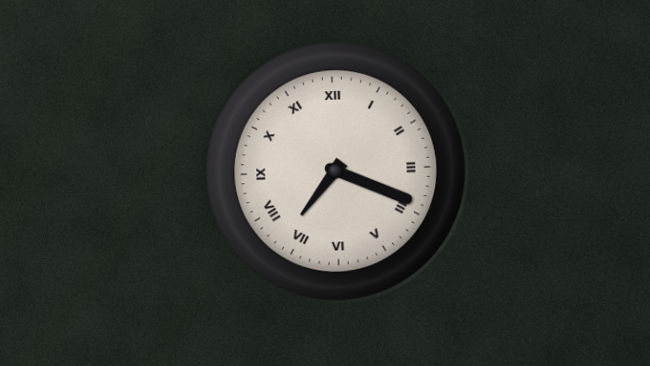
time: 7:19
